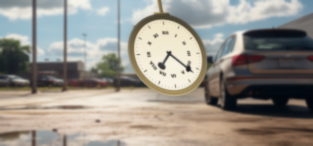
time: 7:22
